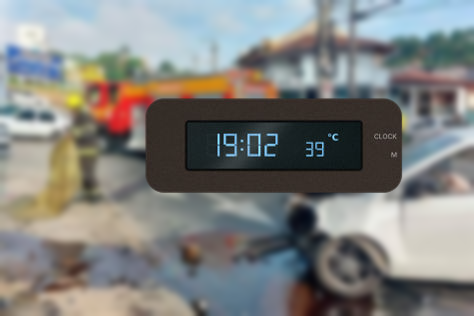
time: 19:02
